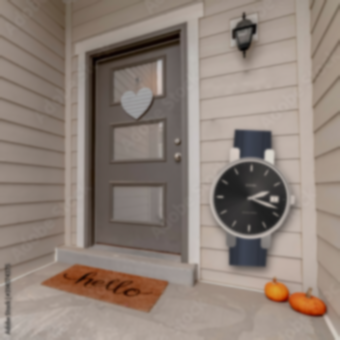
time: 2:18
